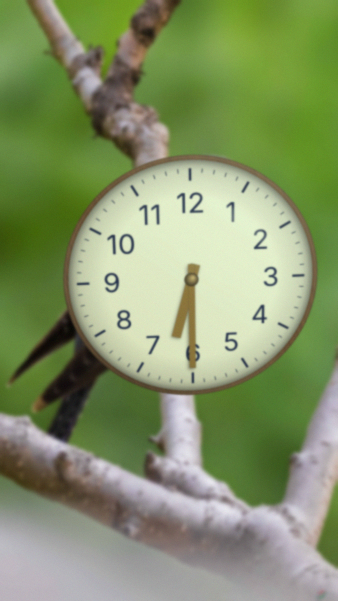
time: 6:30
